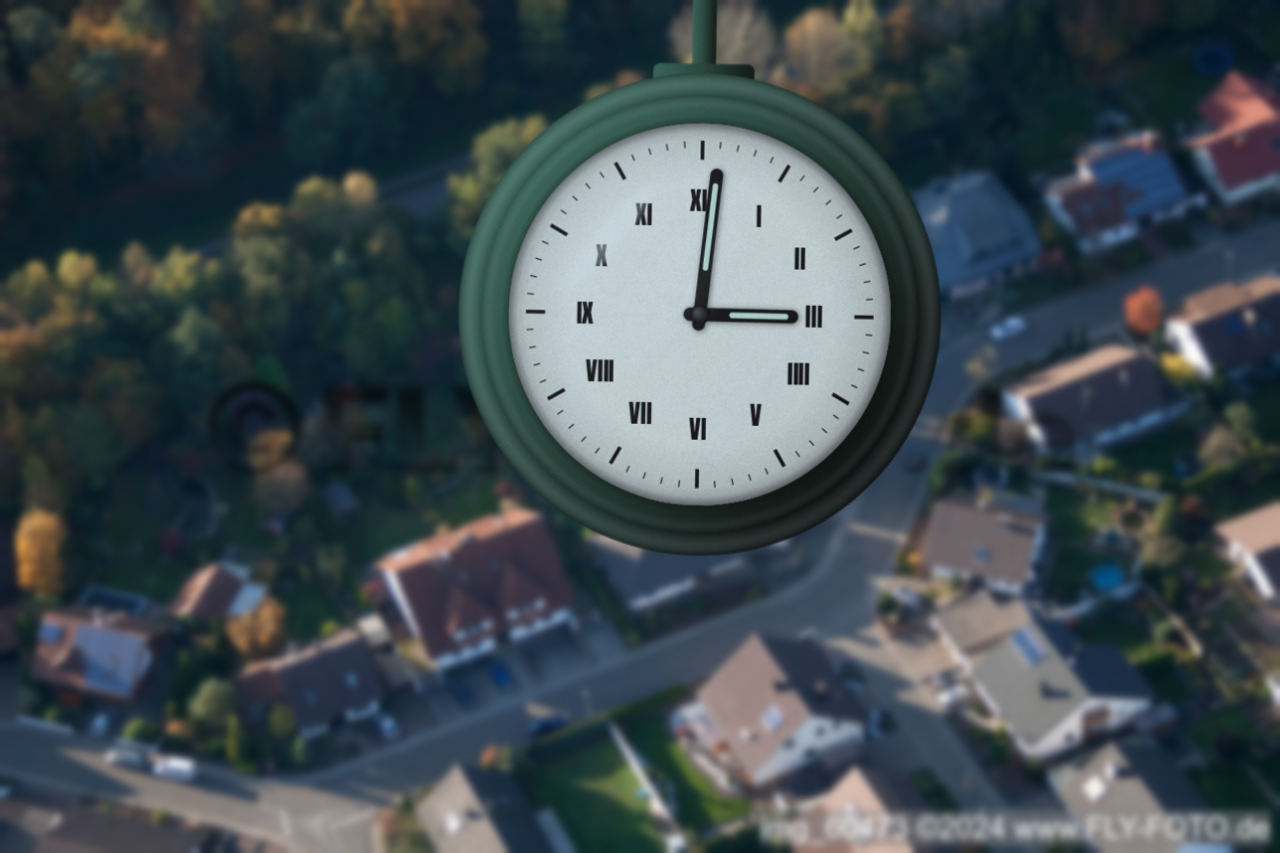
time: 3:01
